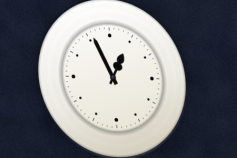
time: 12:56
